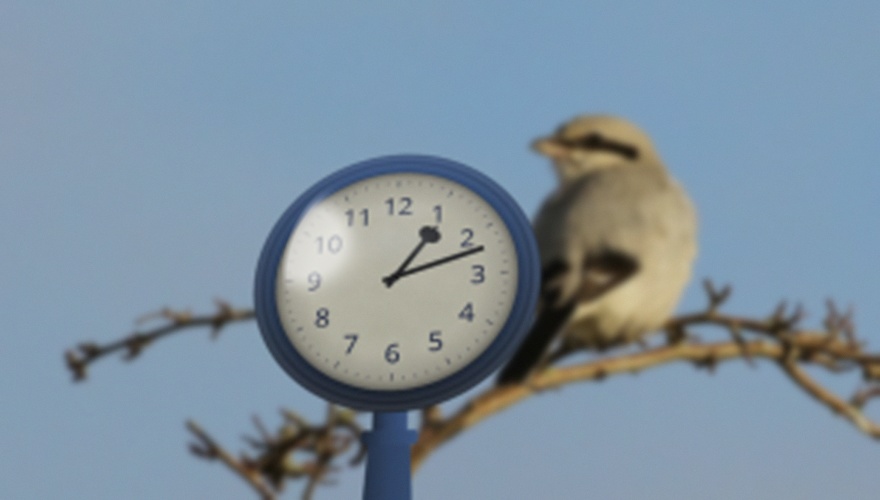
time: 1:12
